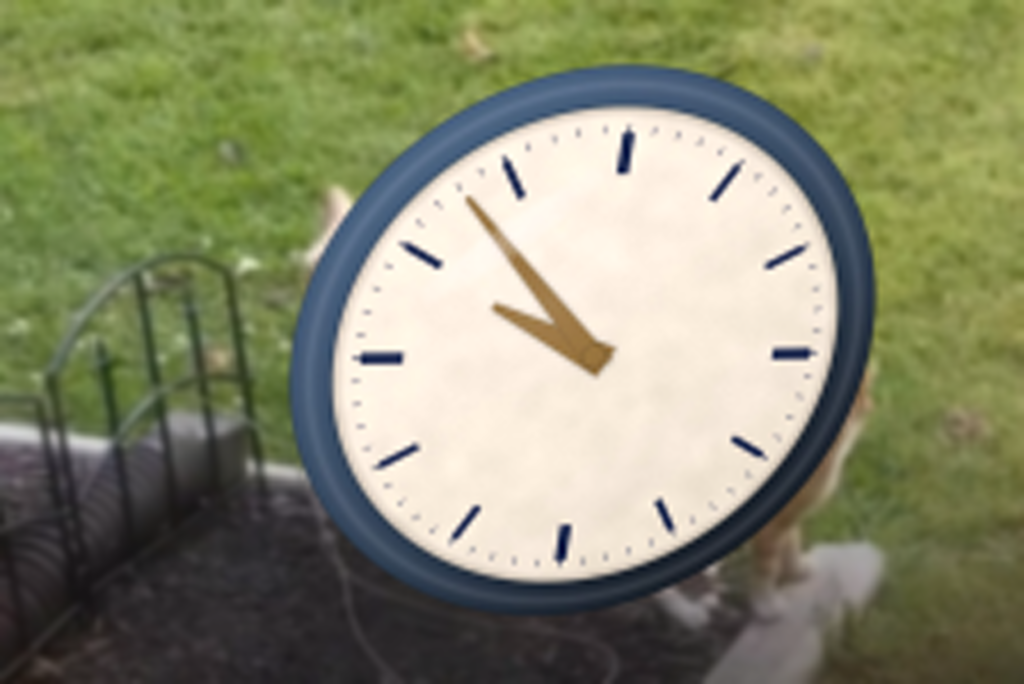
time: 9:53
